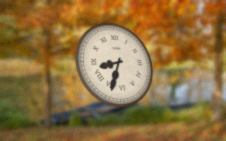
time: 8:34
